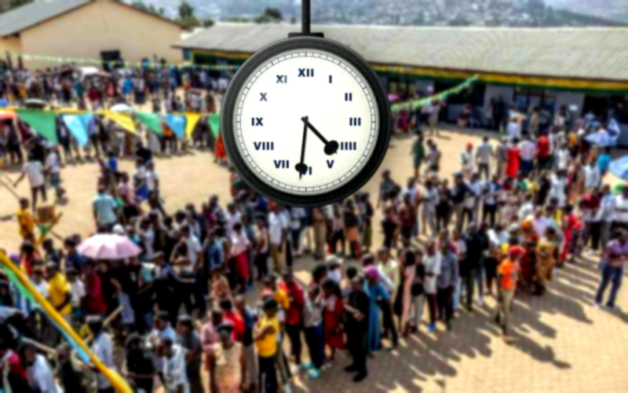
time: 4:31
